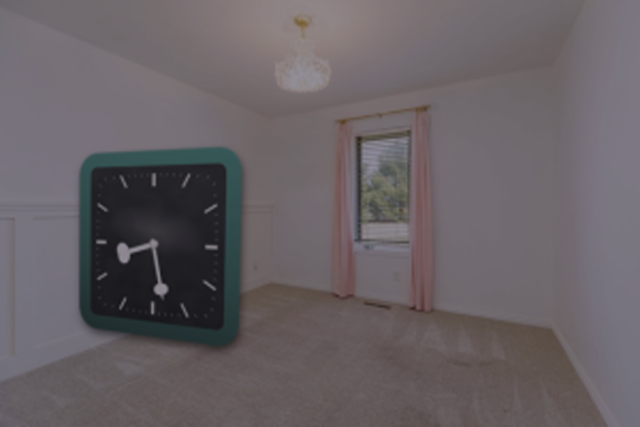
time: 8:28
